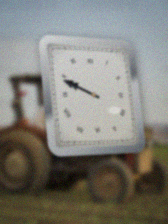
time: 9:49
